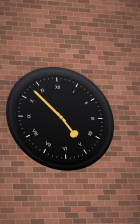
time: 4:53
